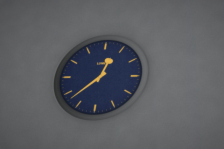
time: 12:38
